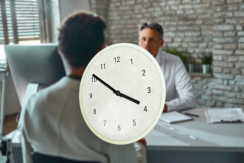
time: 3:51
